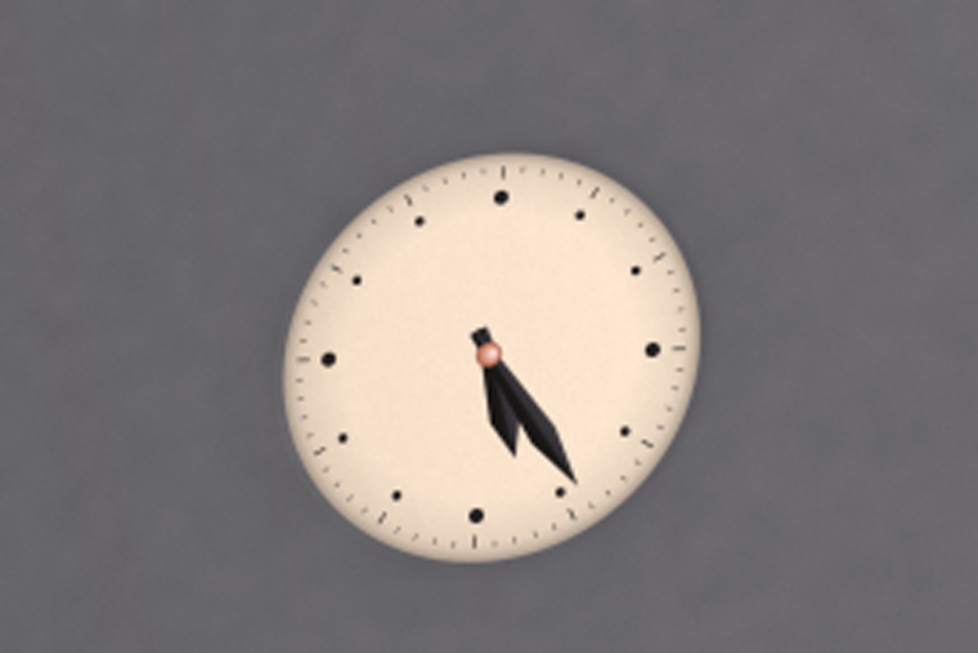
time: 5:24
